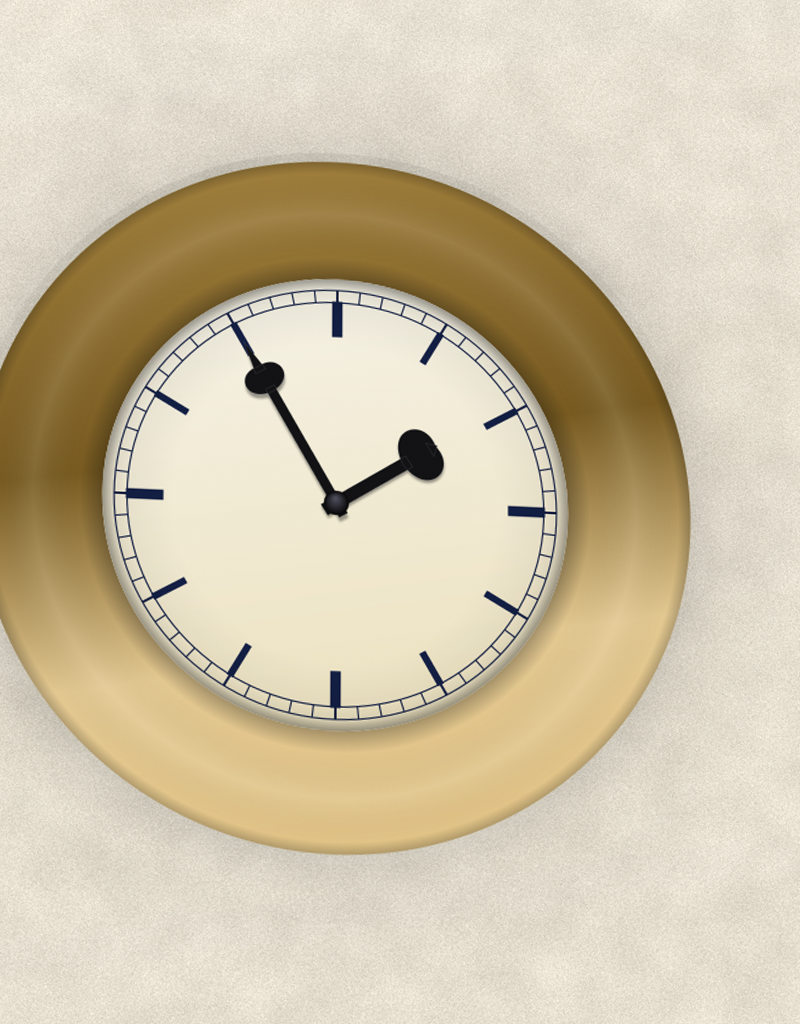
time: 1:55
